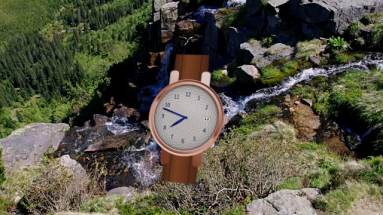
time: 7:48
